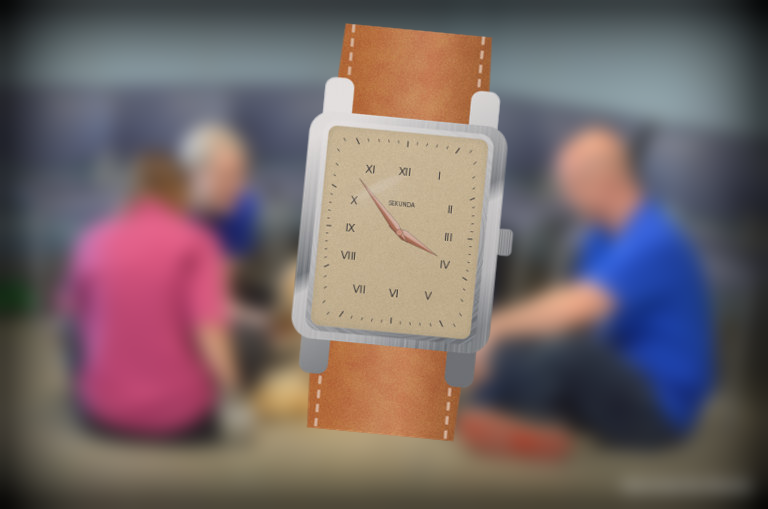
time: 3:53
